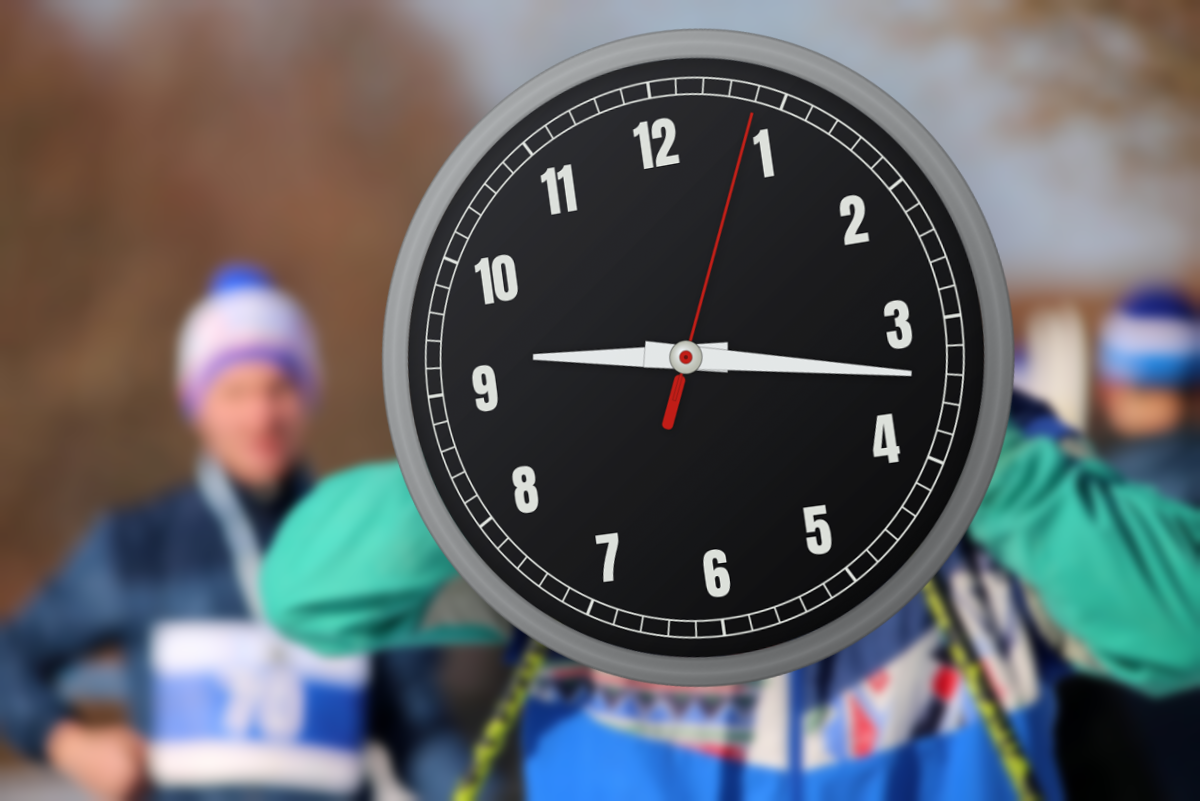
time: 9:17:04
